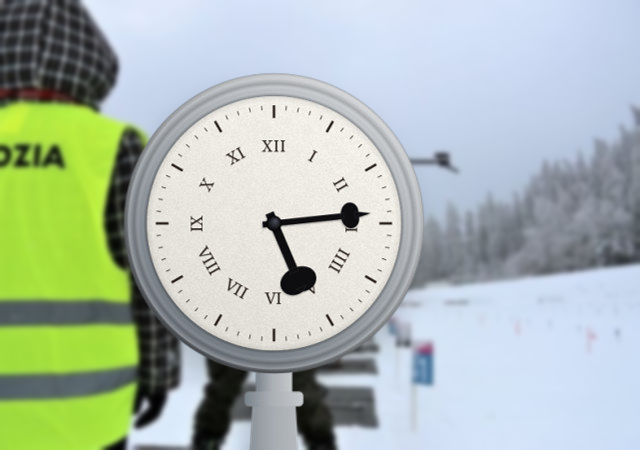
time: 5:14
